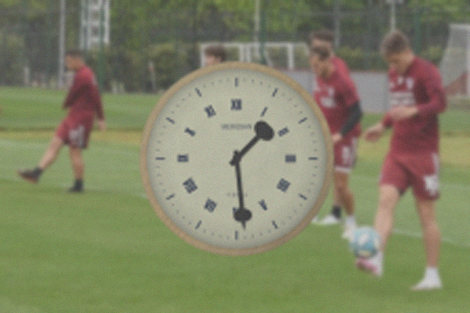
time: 1:29
